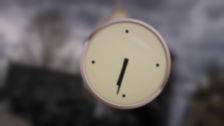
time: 6:32
